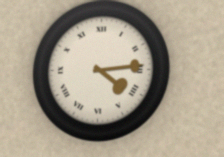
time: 4:14
